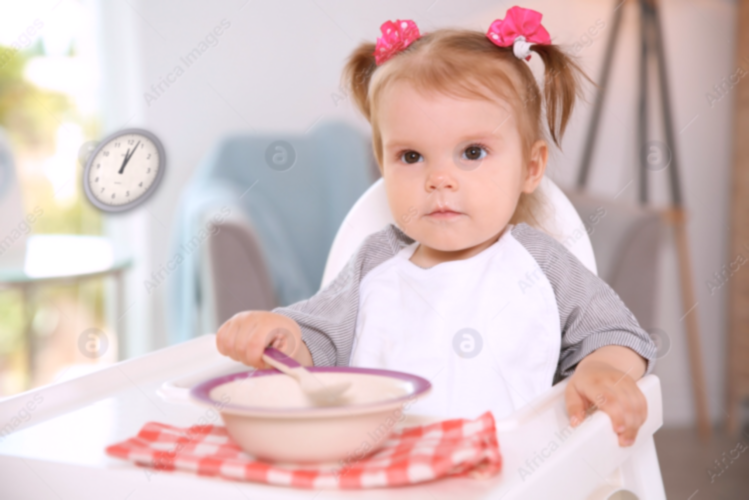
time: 12:03
